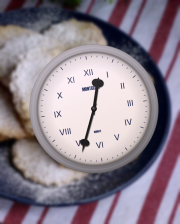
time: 12:34
